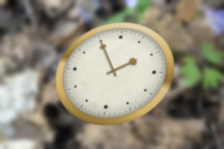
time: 1:55
